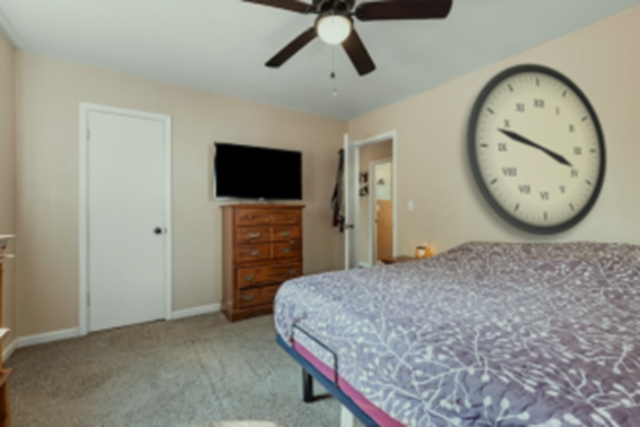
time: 3:48
